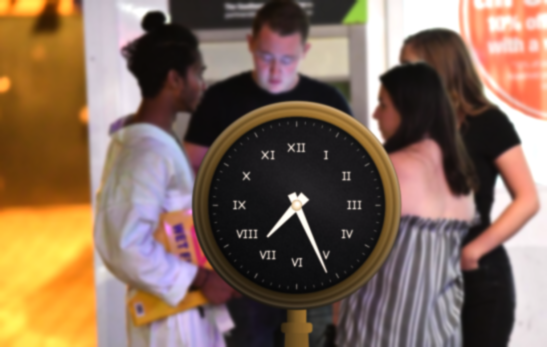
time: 7:26
